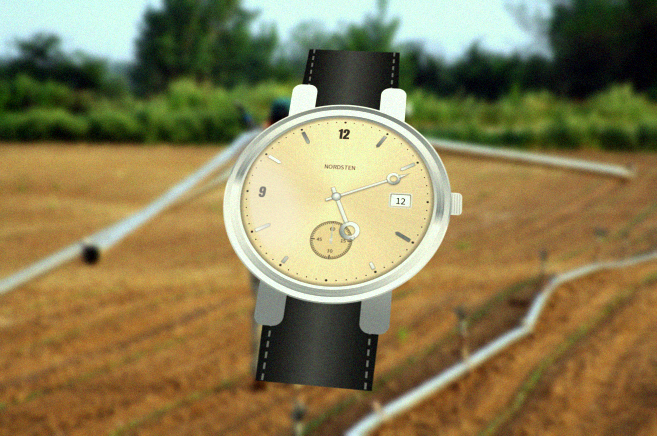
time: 5:11
